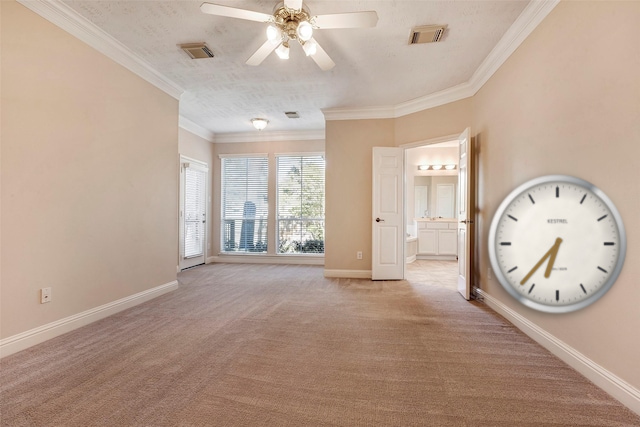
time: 6:37
